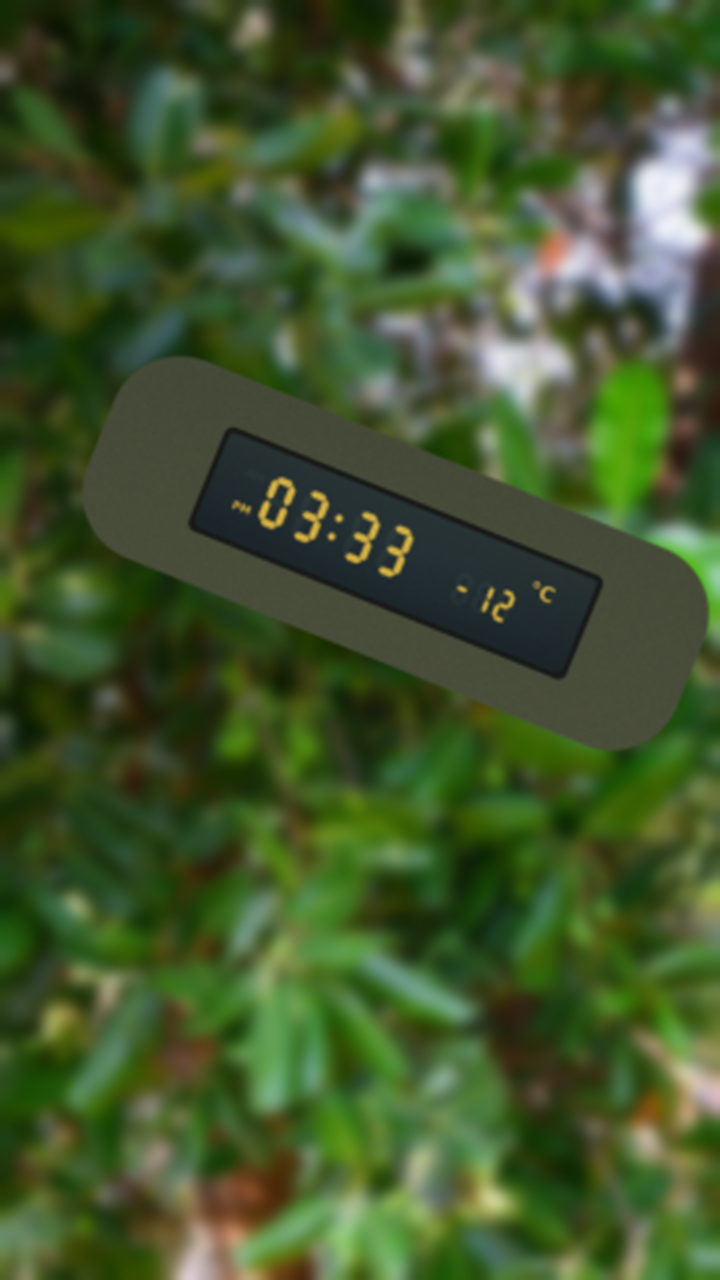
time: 3:33
